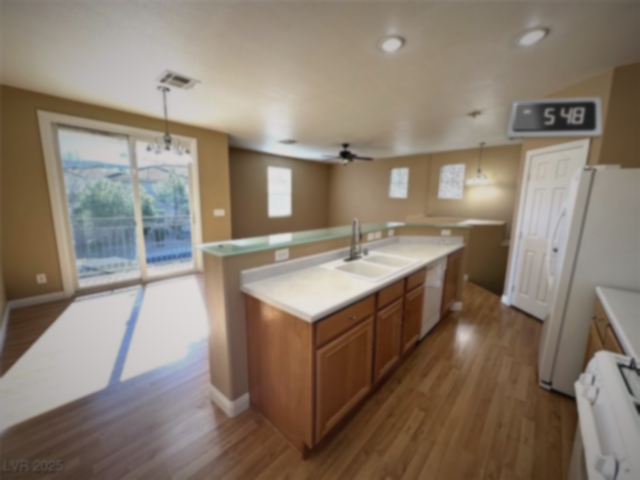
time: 5:48
